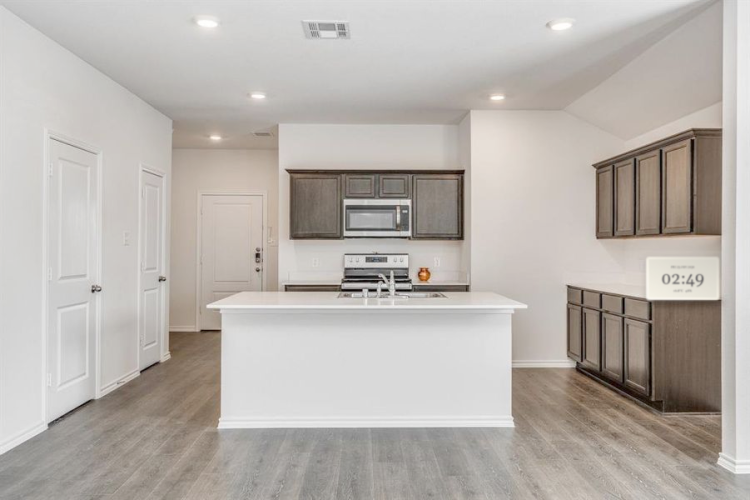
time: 2:49
